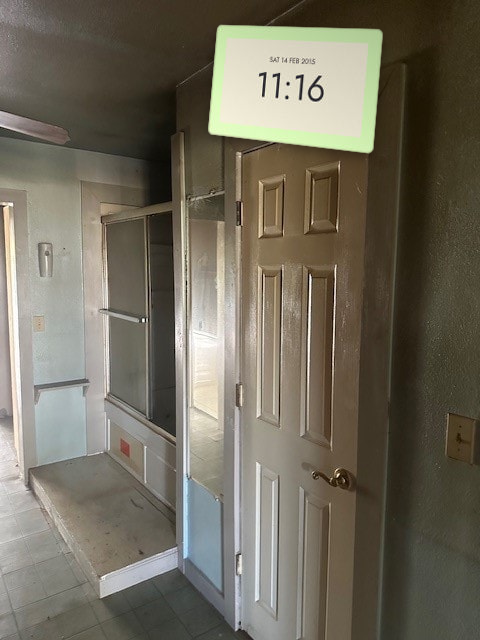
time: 11:16
